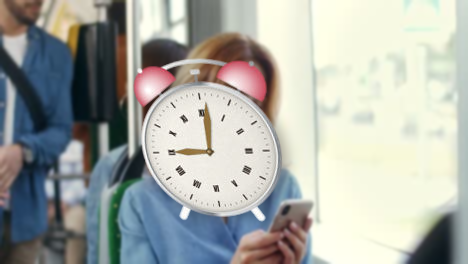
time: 9:01
